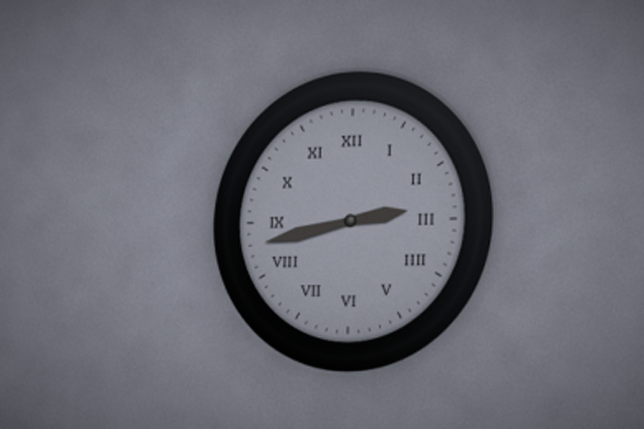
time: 2:43
